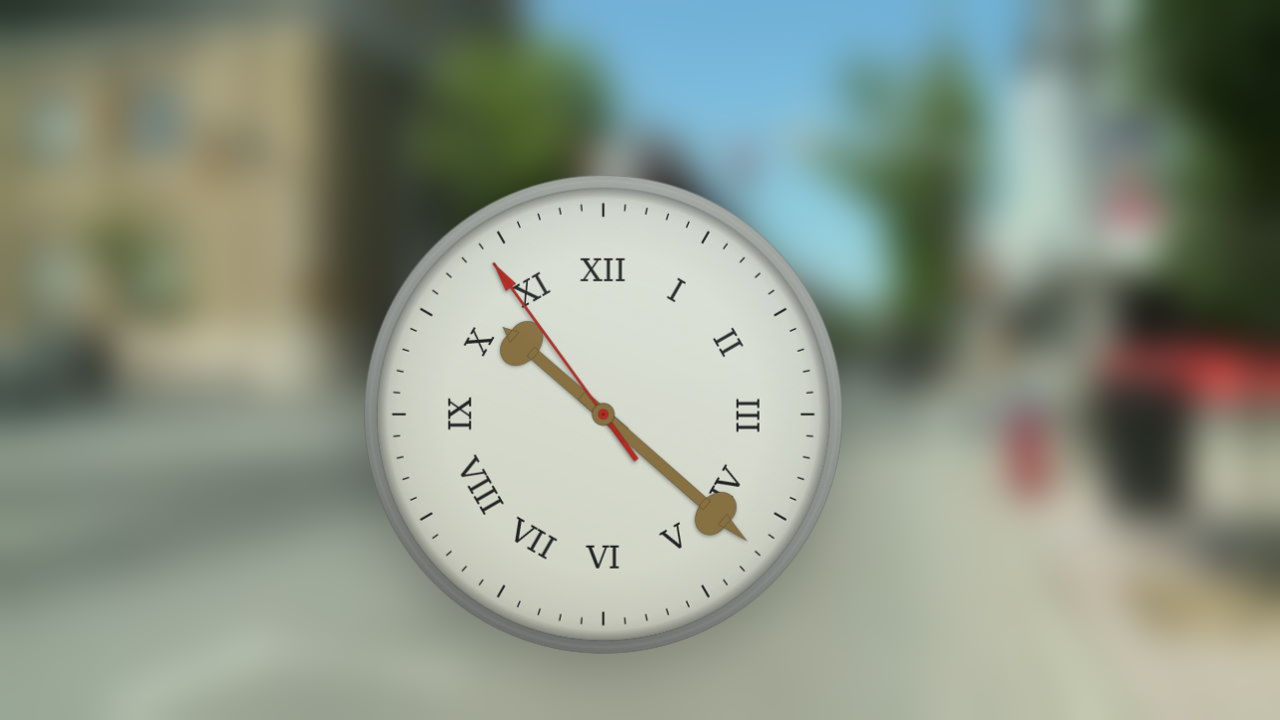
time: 10:21:54
